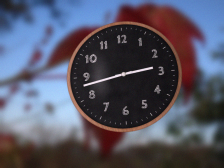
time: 2:43
